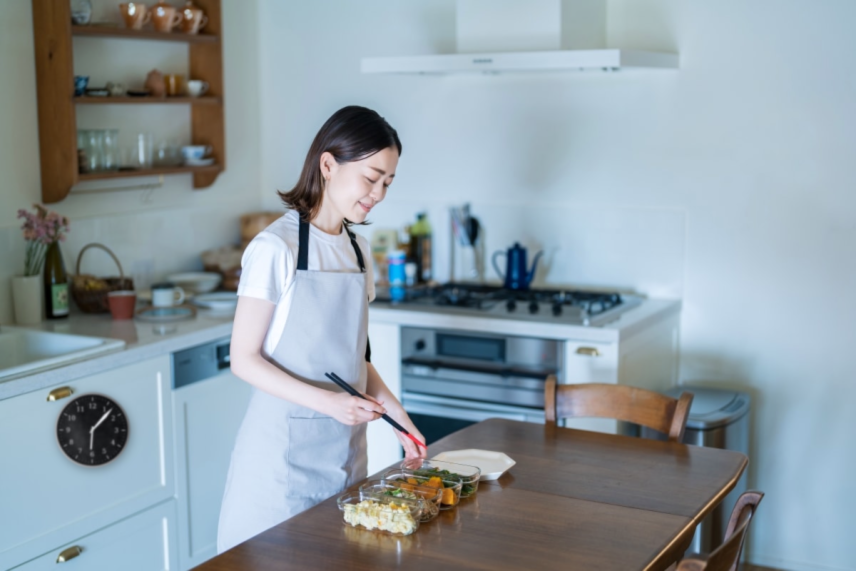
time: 6:07
